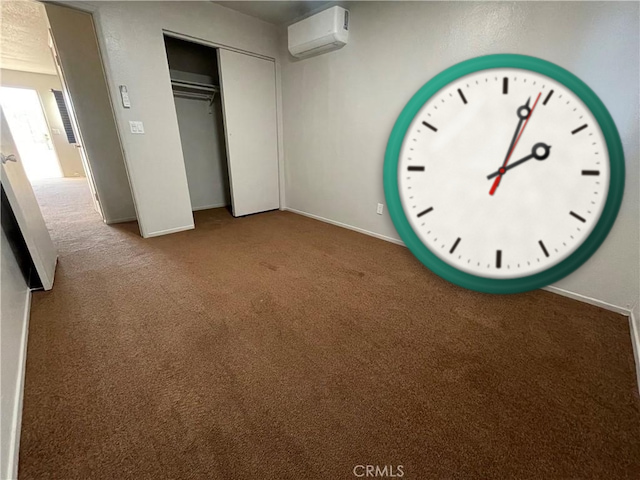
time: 2:03:04
